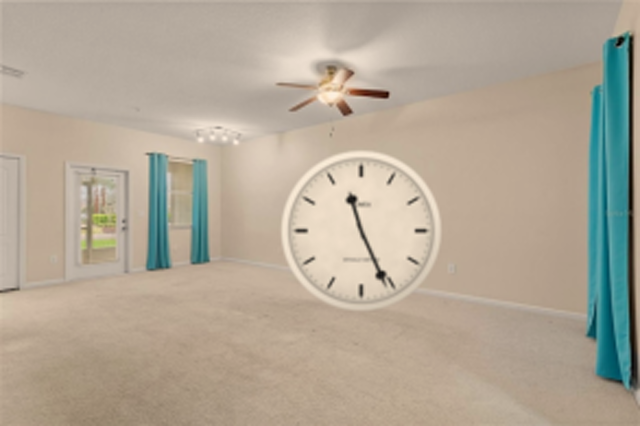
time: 11:26
